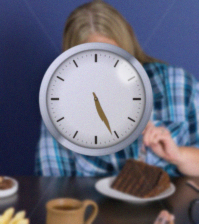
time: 5:26
